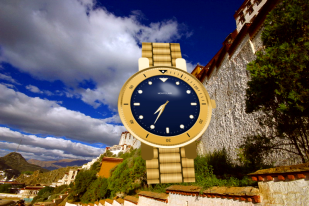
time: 7:35
